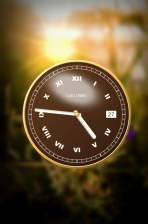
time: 4:46
